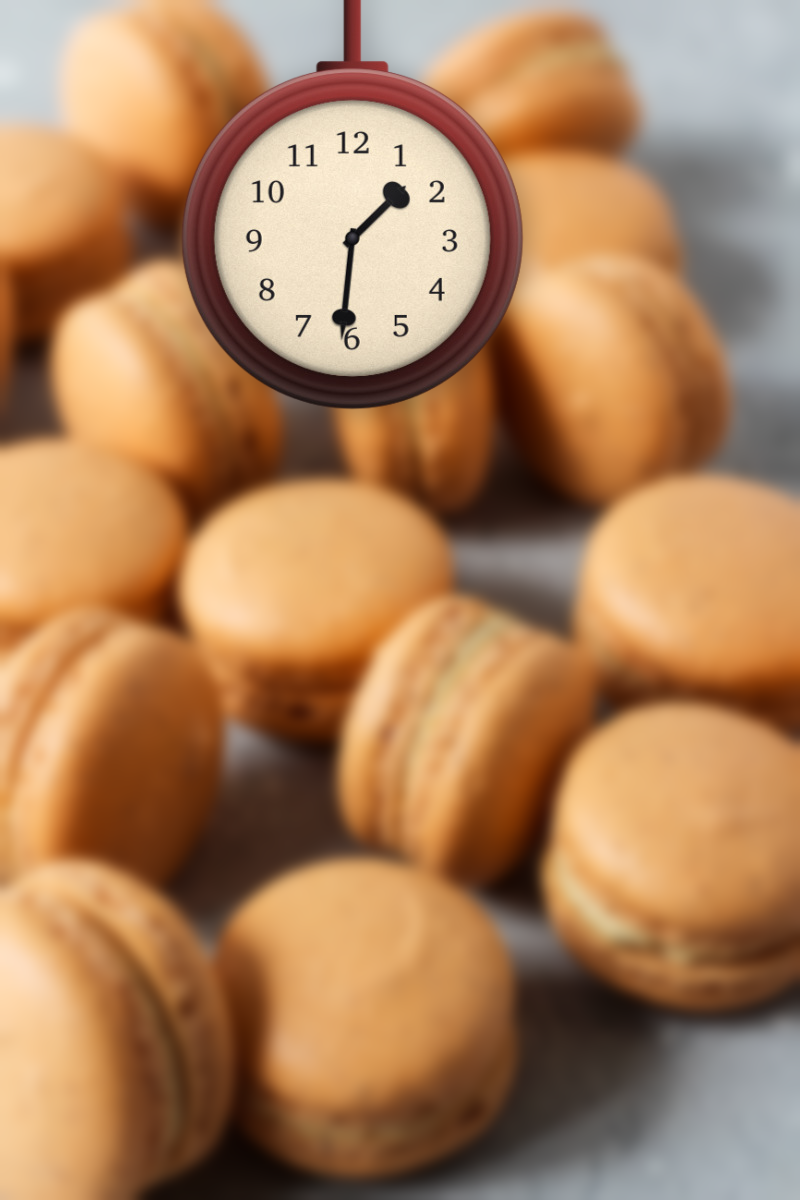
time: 1:31
